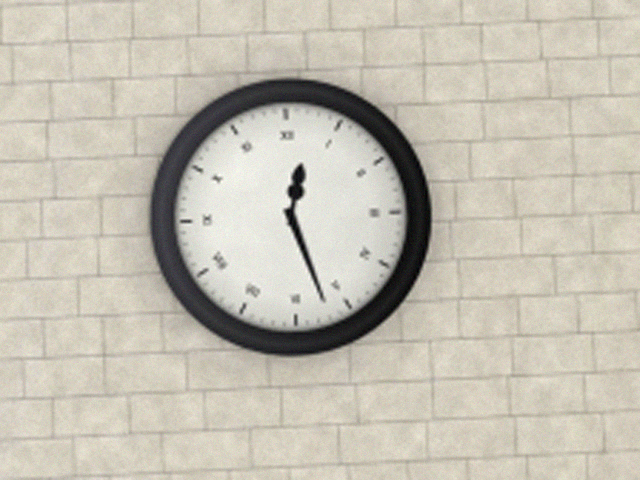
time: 12:27
